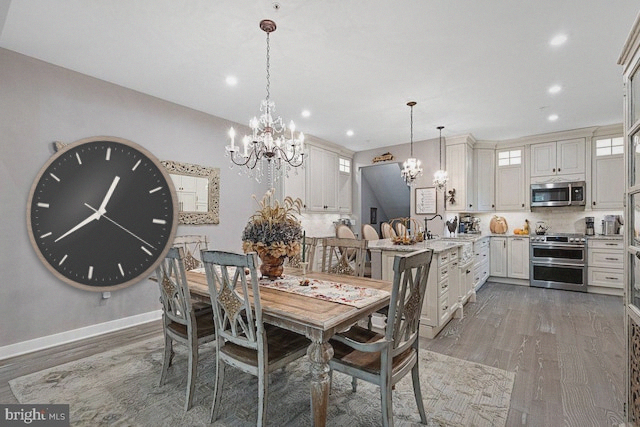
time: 12:38:19
